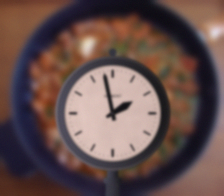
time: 1:58
